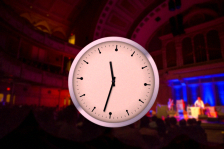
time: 11:32
